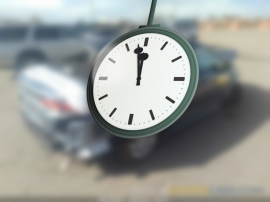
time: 11:58
